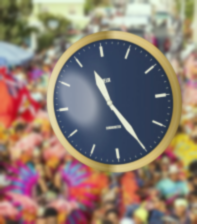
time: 11:25
